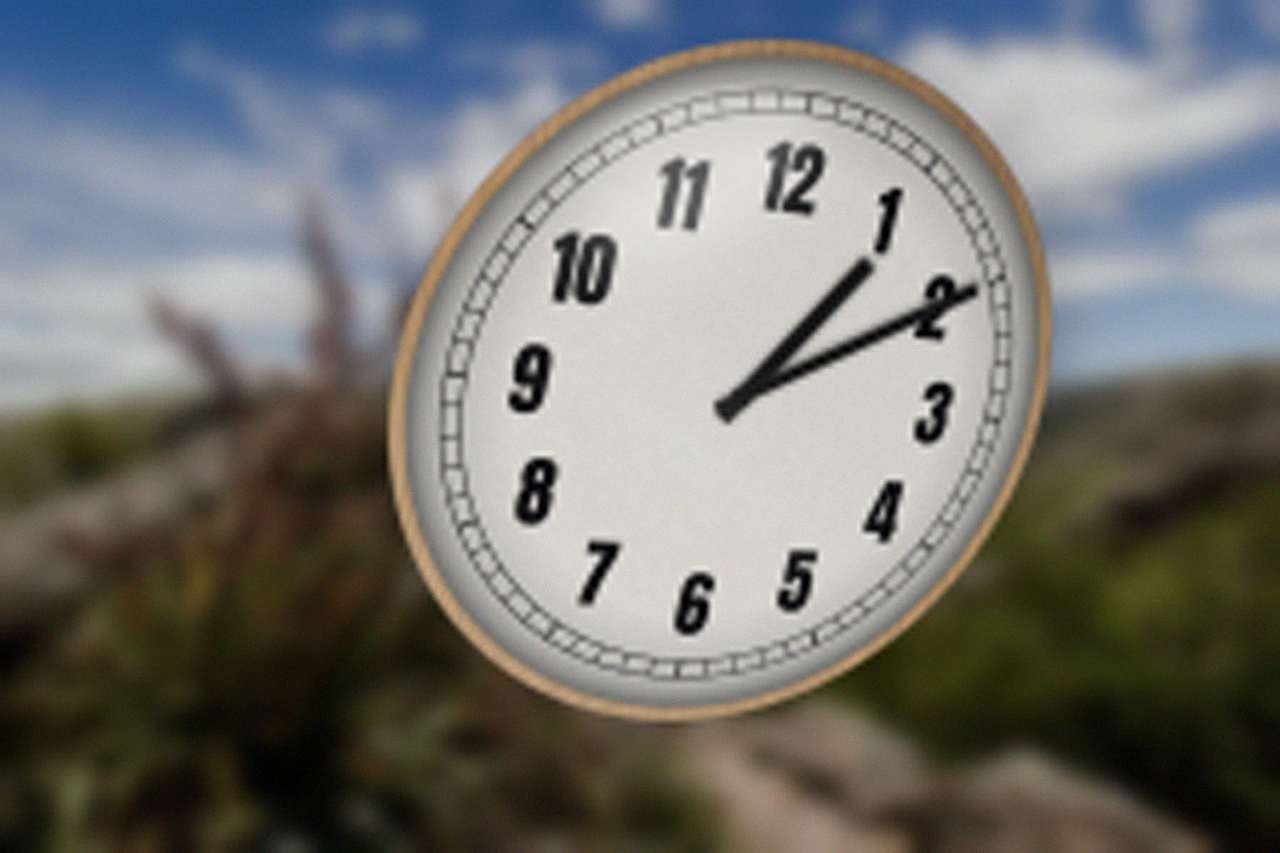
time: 1:10
